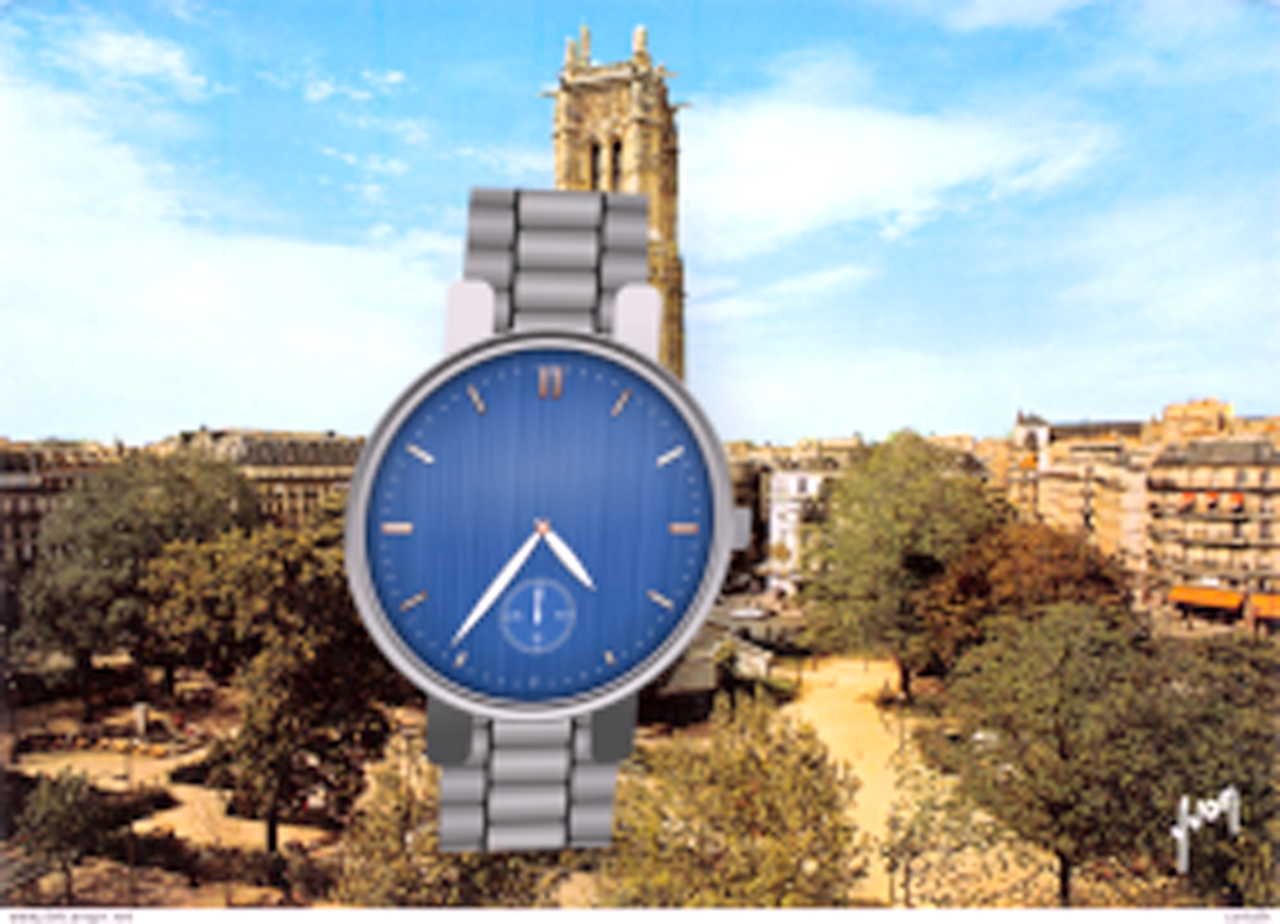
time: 4:36
